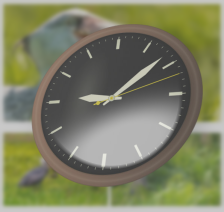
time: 9:08:12
